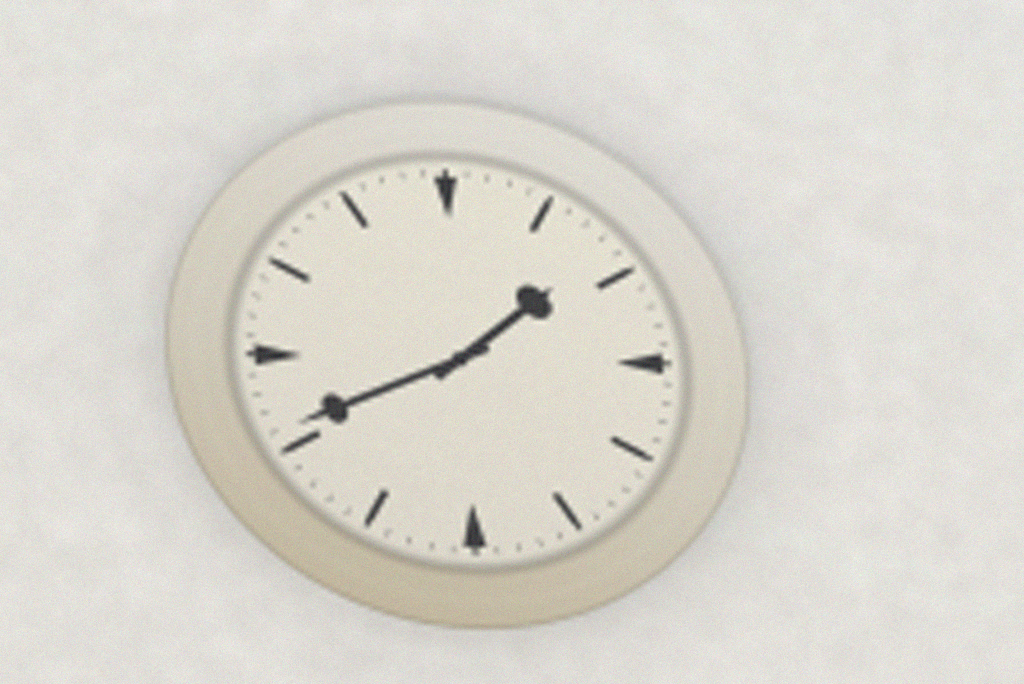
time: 1:41
